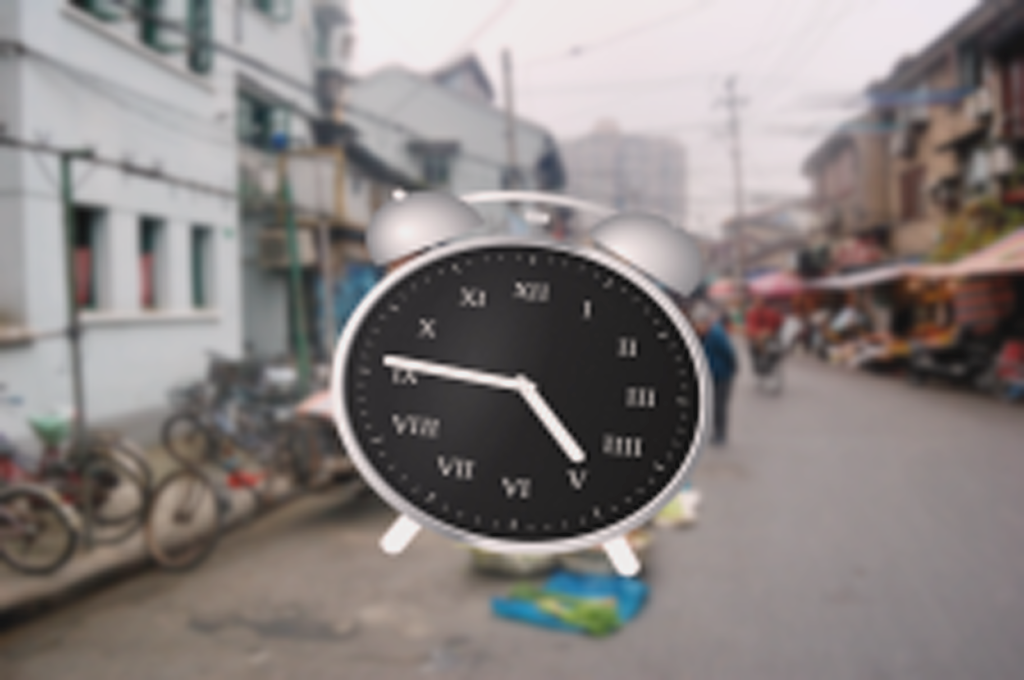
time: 4:46
